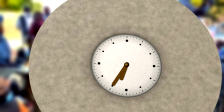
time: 6:35
